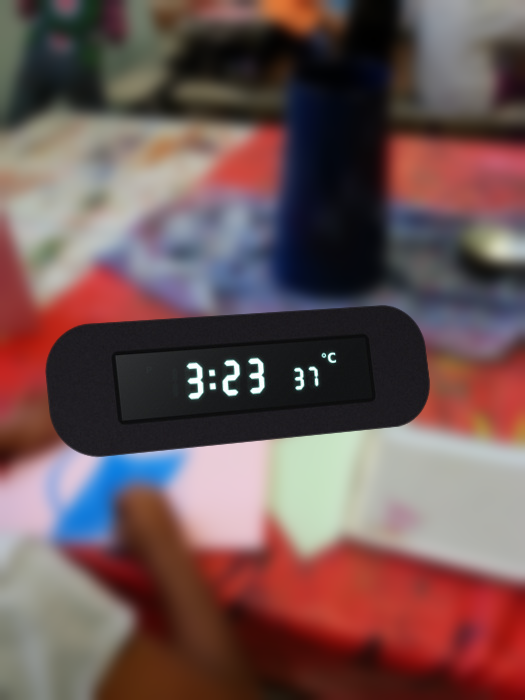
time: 3:23
